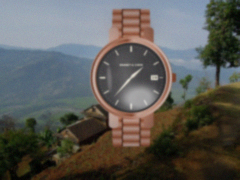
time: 1:37
